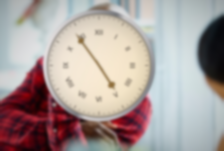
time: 4:54
